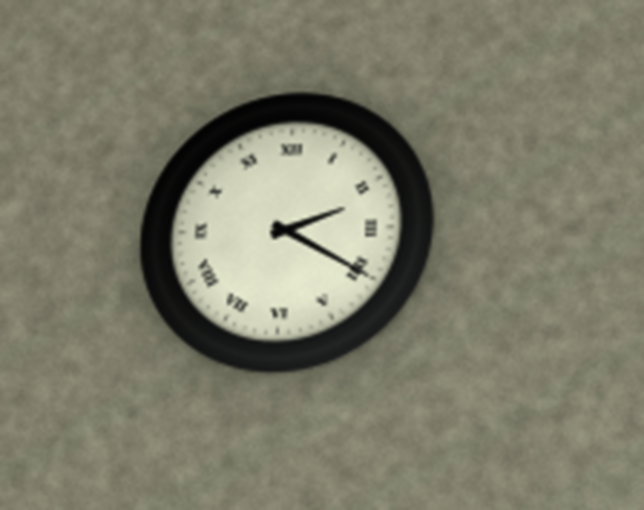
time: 2:20
